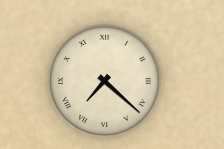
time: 7:22
